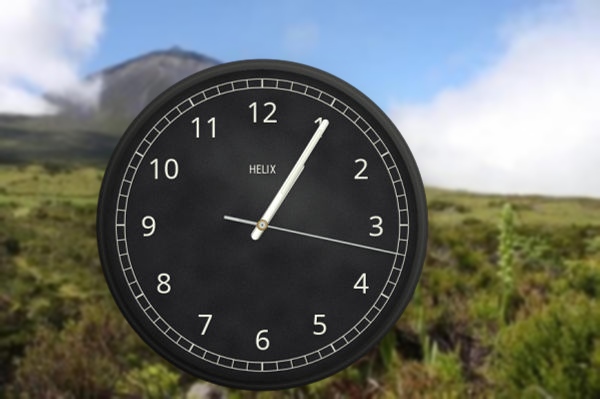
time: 1:05:17
